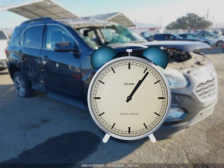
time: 1:06
